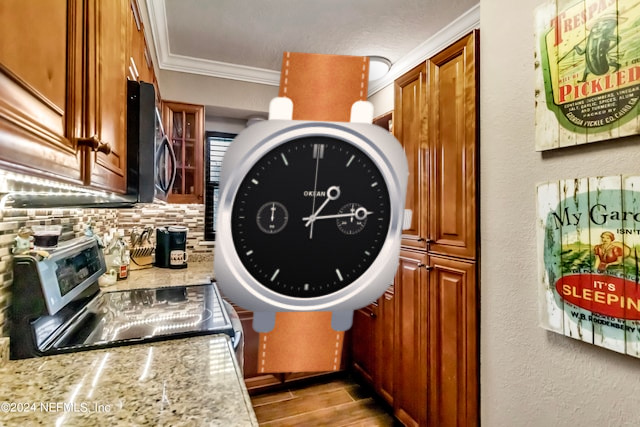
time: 1:14
